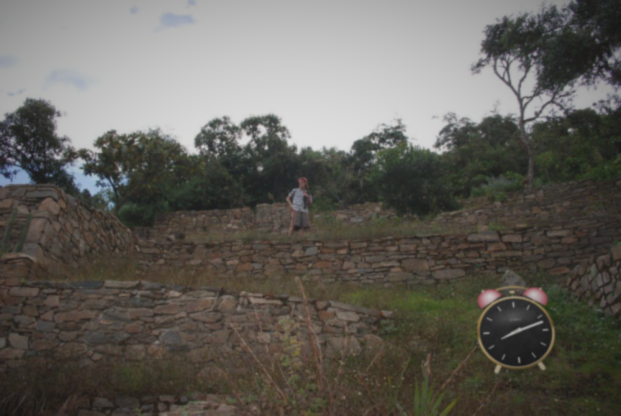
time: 8:12
